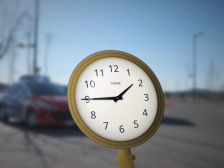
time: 1:45
